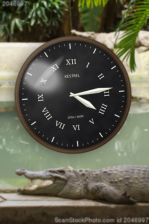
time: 4:14
